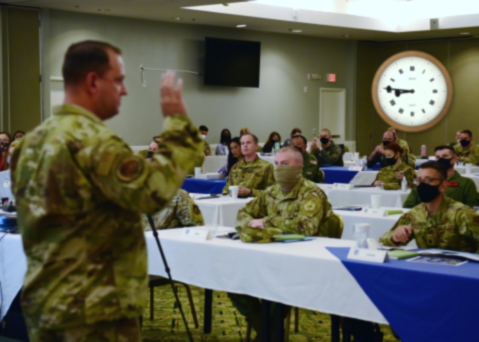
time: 8:46
